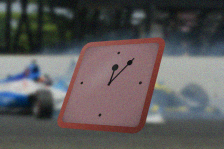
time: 12:06
